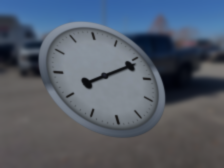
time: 8:11
